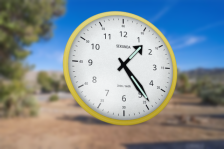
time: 1:24
